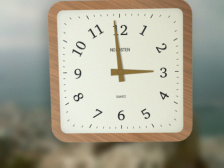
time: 2:59
